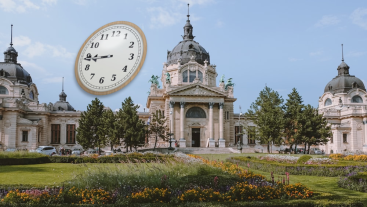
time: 8:44
